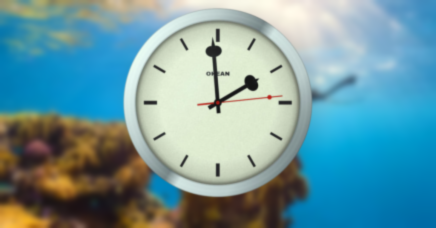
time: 1:59:14
